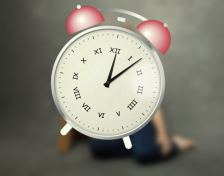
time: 12:07
